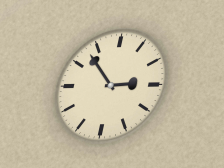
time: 2:53
